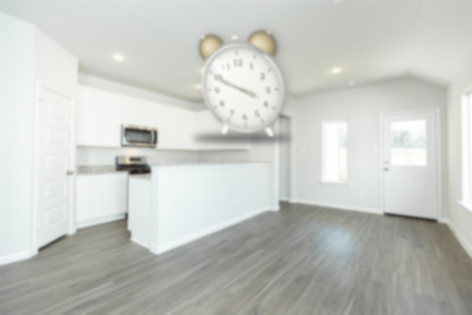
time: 3:49
